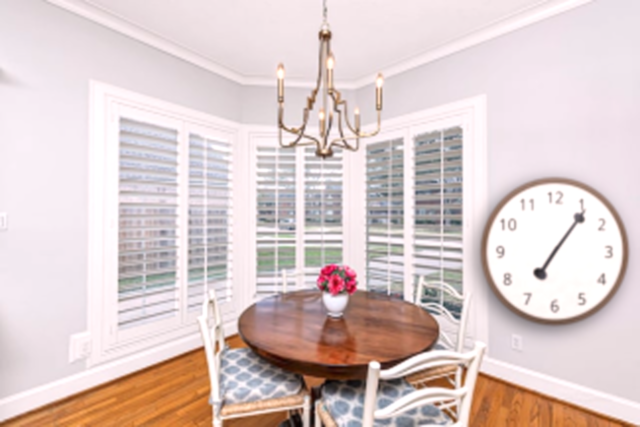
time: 7:06
